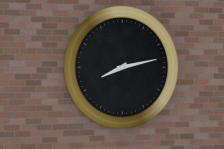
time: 8:13
